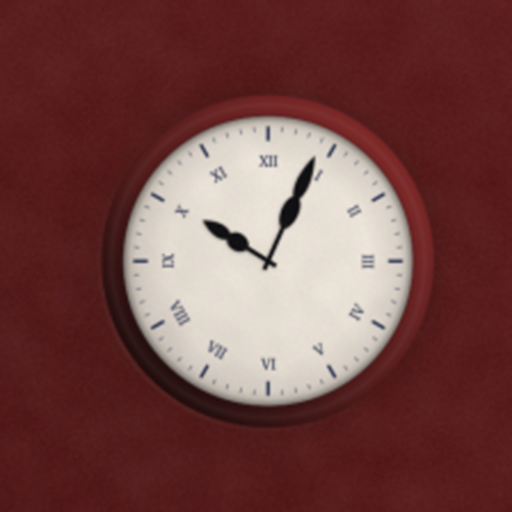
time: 10:04
